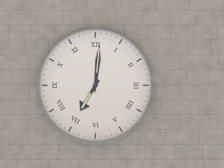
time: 7:01
